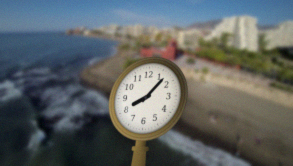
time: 8:07
